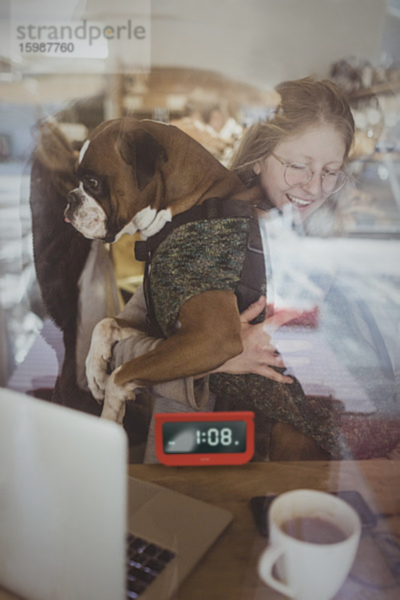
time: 1:08
